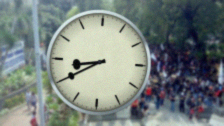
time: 8:40
